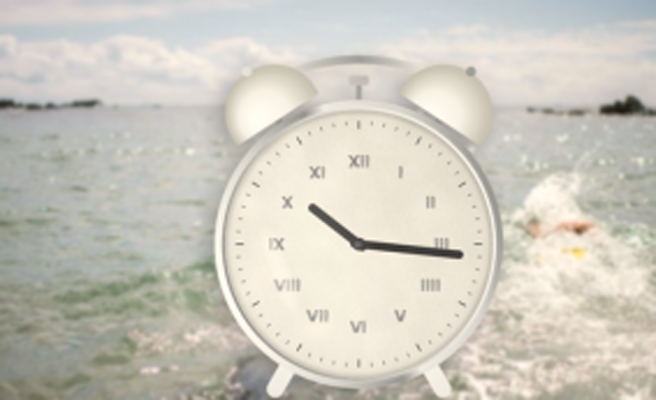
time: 10:16
